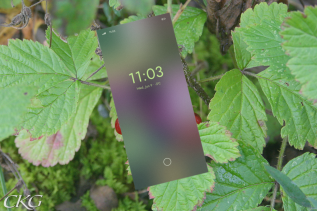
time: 11:03
